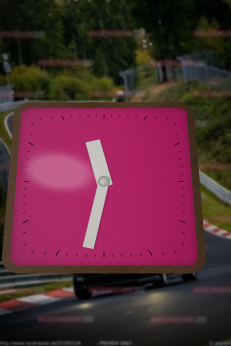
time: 11:32
